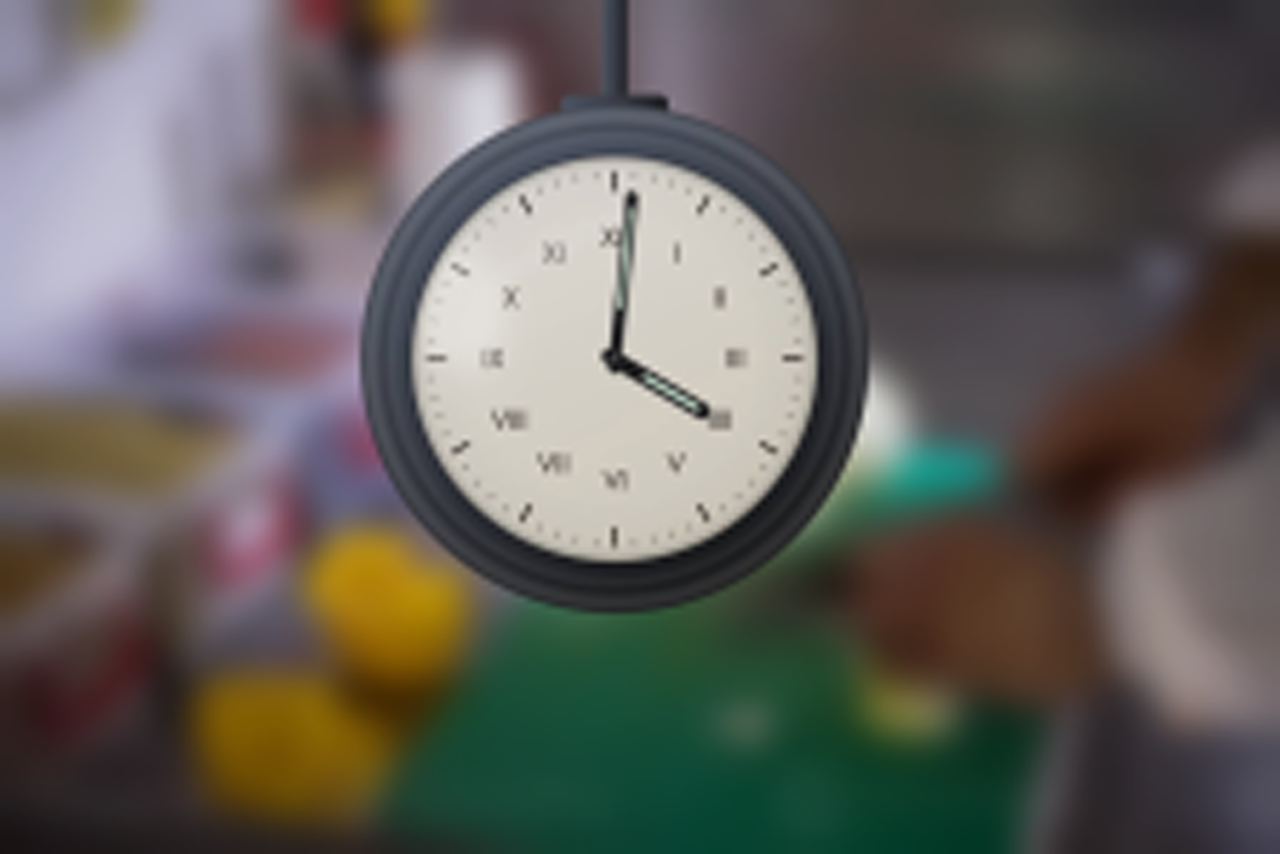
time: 4:01
